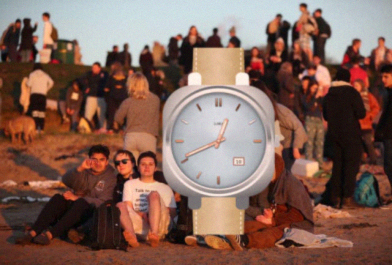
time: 12:41
